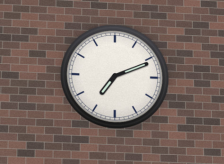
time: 7:11
